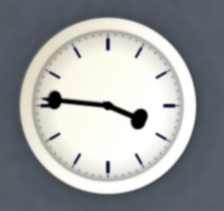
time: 3:46
